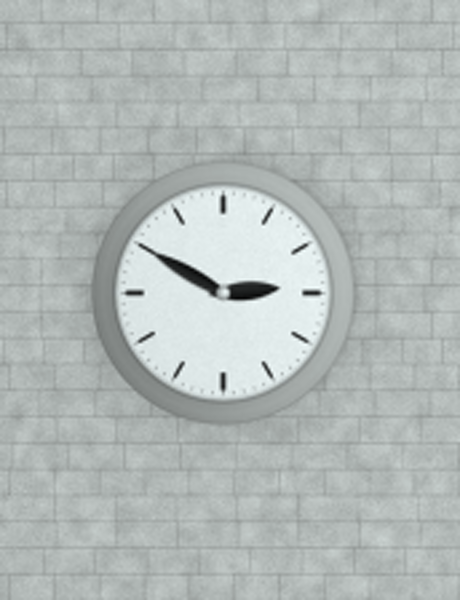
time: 2:50
